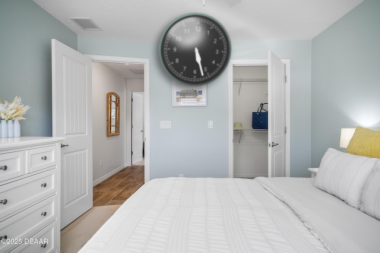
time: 5:27
